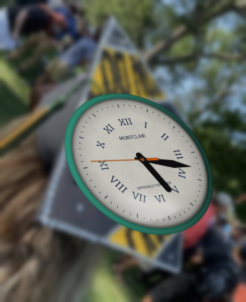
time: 5:17:46
